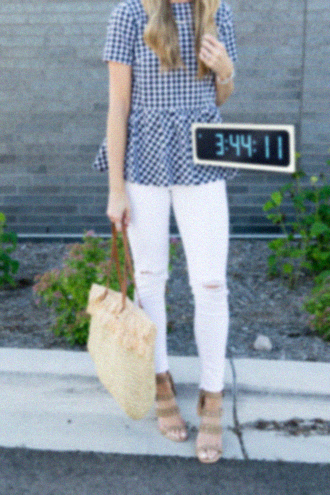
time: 3:44:11
